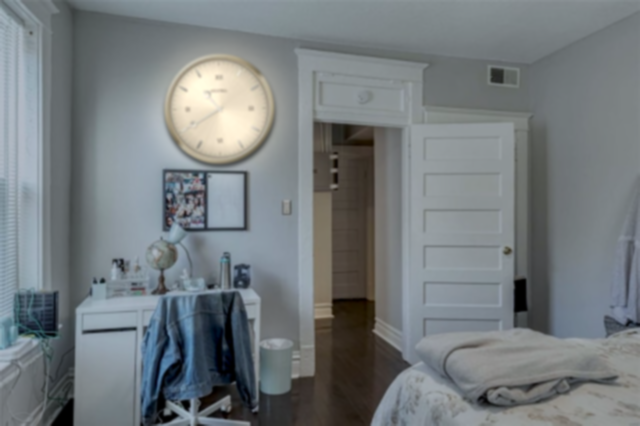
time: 10:40
